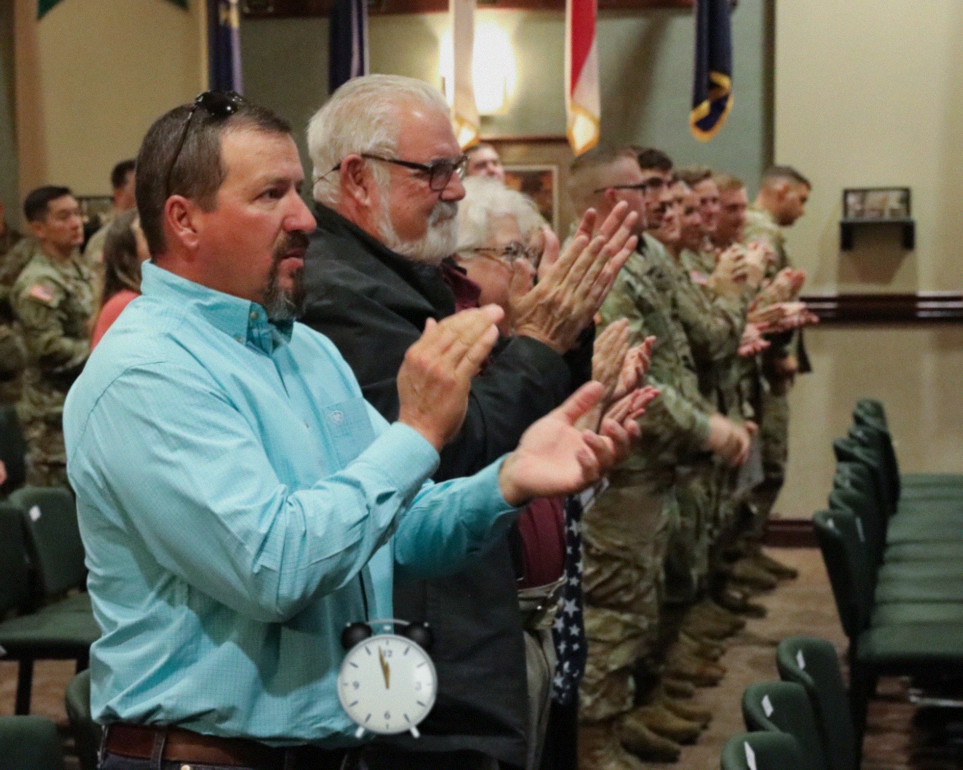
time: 11:58
